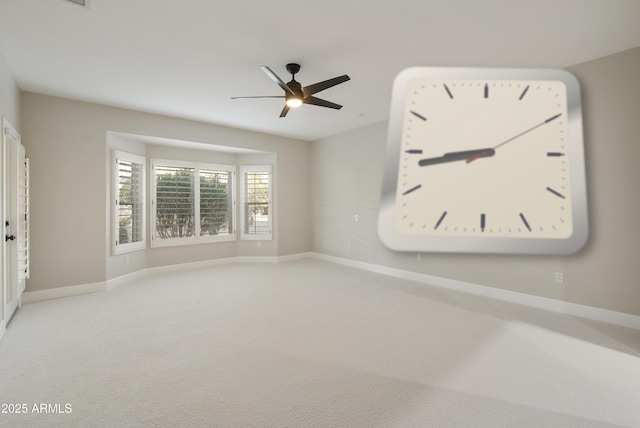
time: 8:43:10
